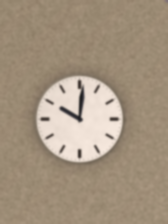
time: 10:01
